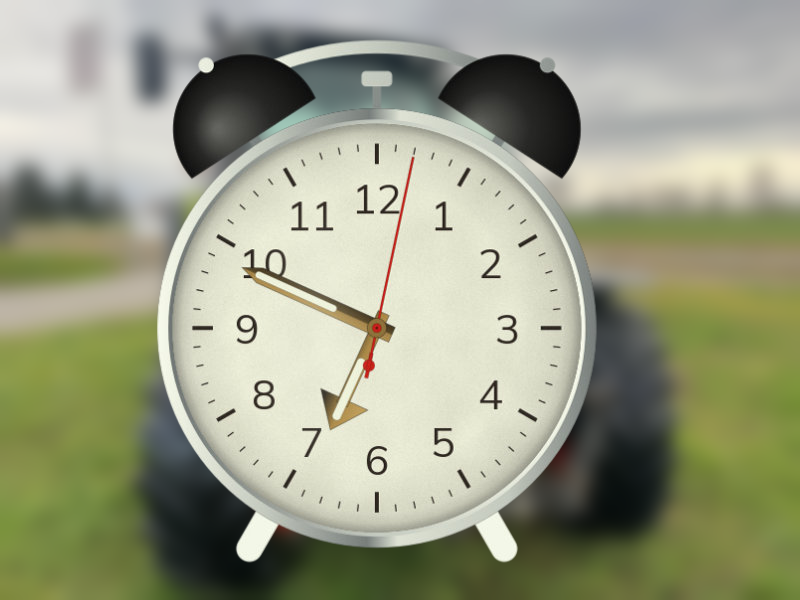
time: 6:49:02
